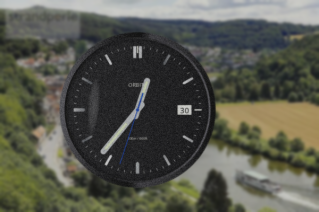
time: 12:36:33
